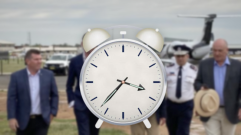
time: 3:37
